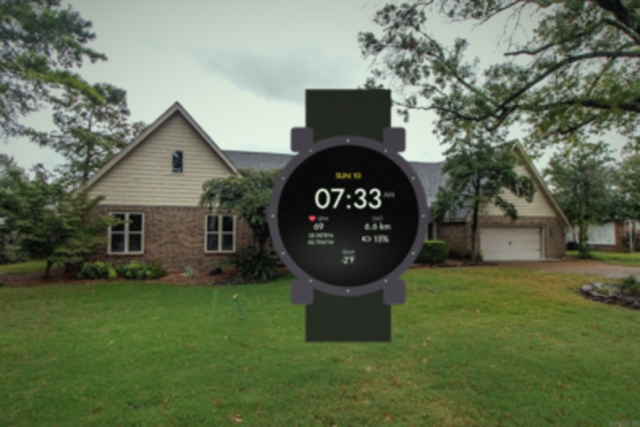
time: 7:33
